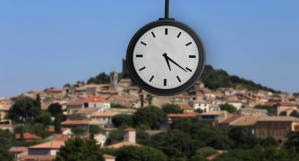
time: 5:21
